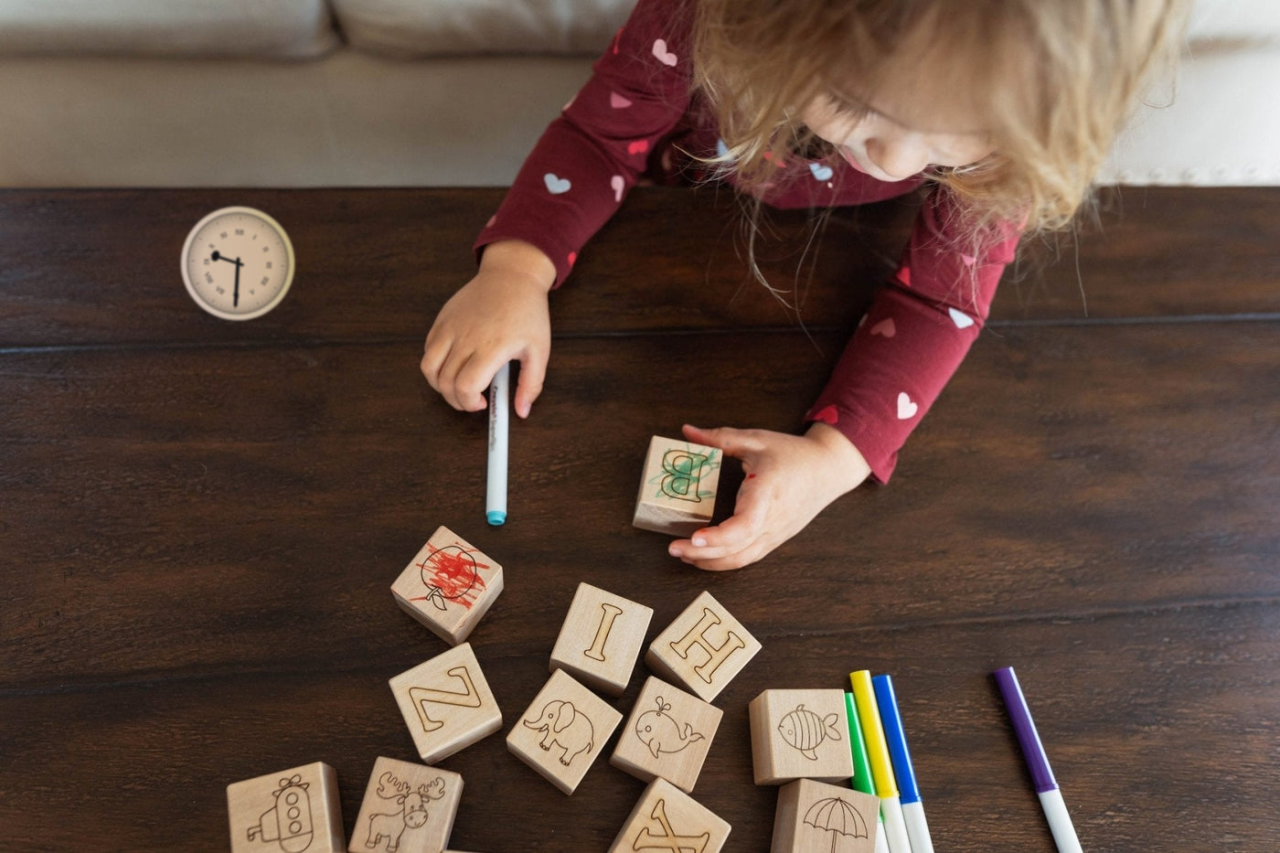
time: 9:30
